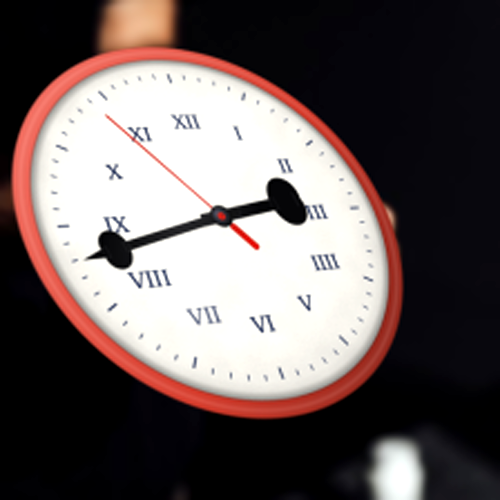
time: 2:42:54
